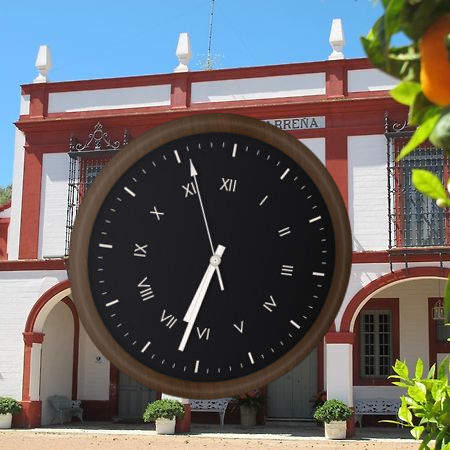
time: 6:31:56
